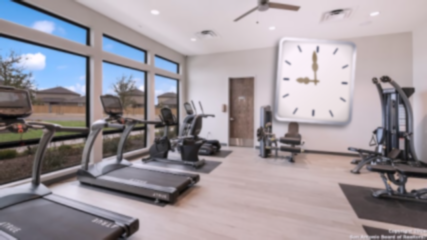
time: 8:59
